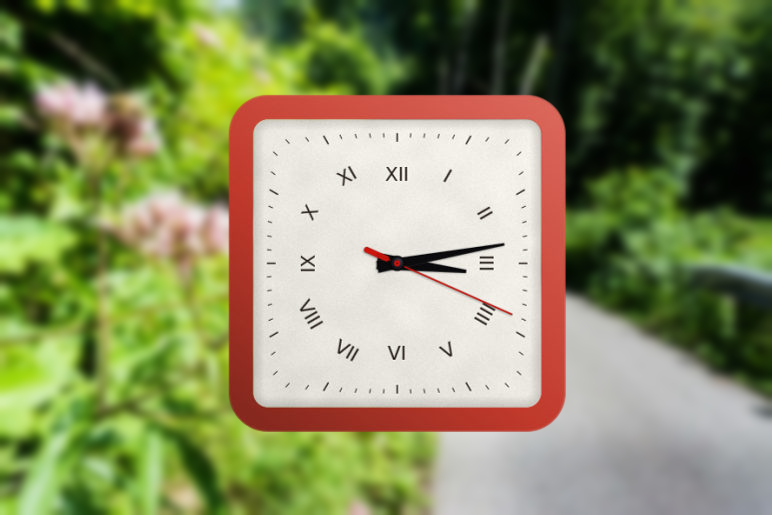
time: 3:13:19
